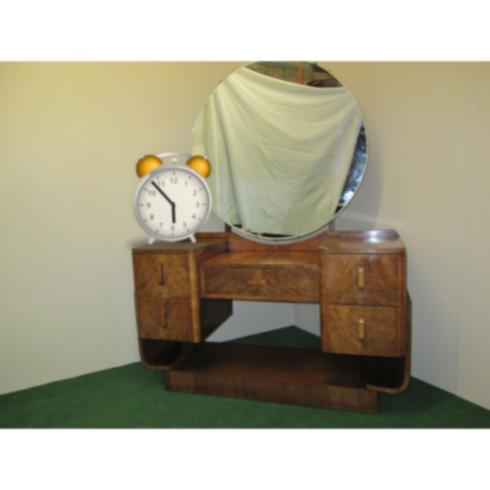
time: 5:53
